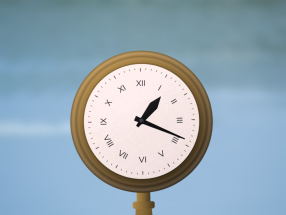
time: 1:19
